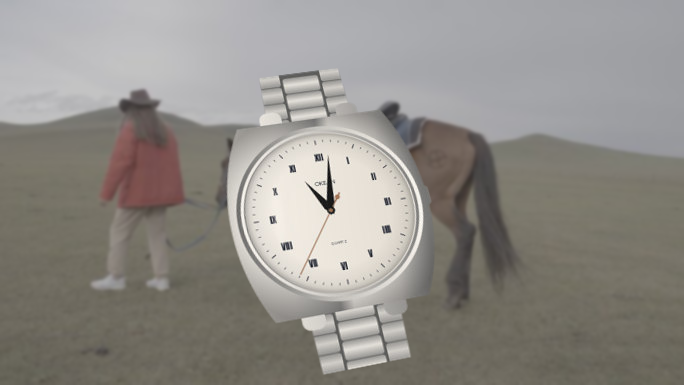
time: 11:01:36
